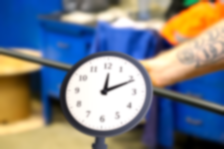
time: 12:11
